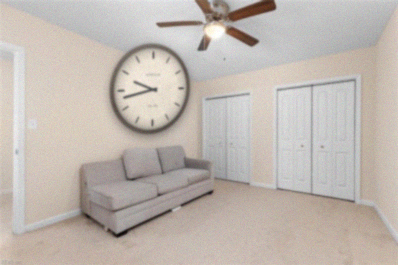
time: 9:43
